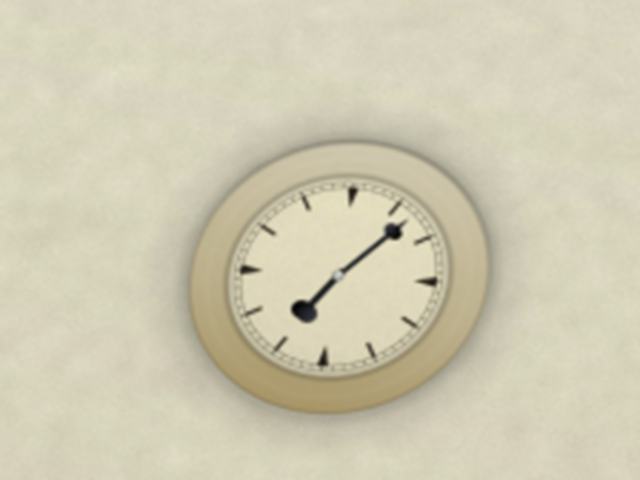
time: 7:07
